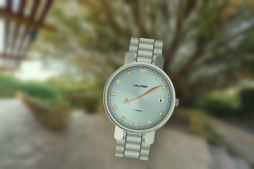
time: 8:09
